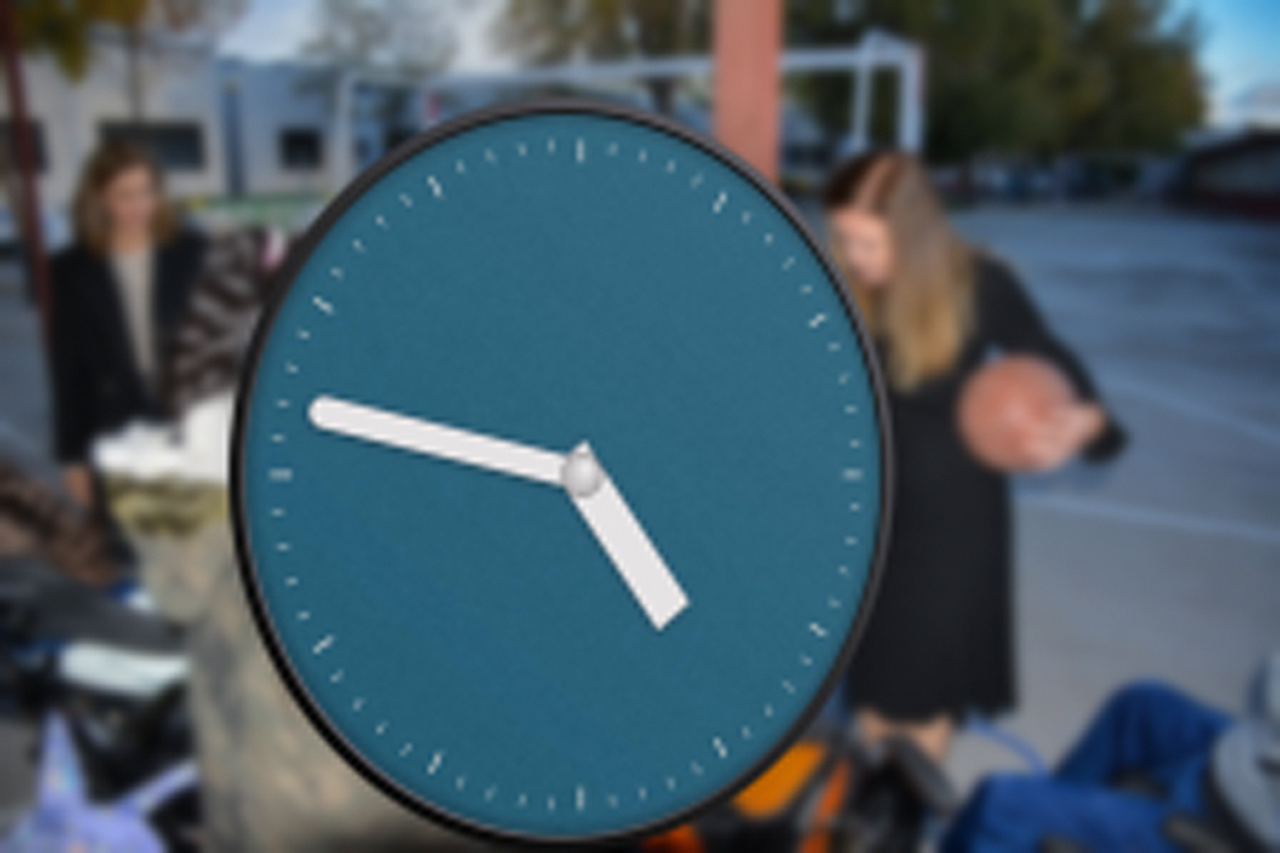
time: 4:47
